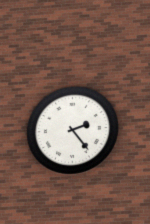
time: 2:24
